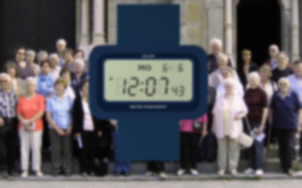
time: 12:07
